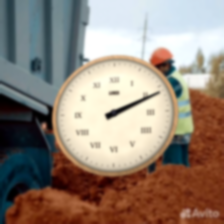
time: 2:11
